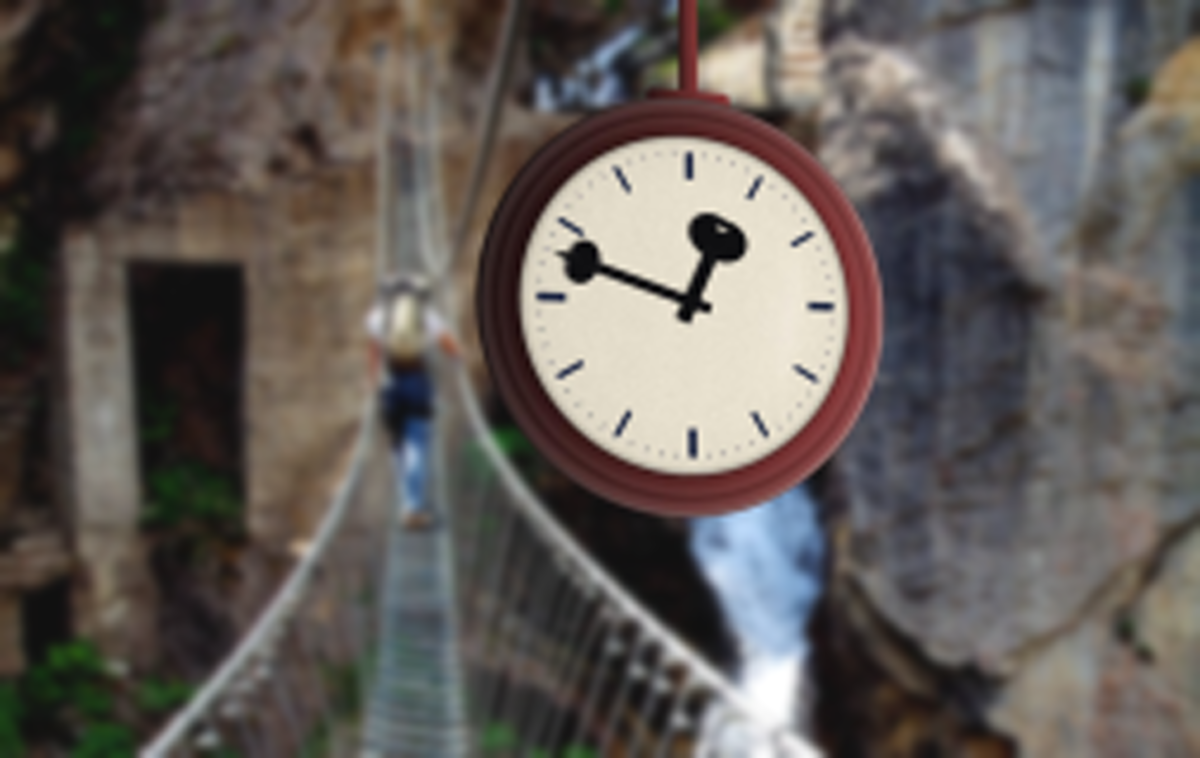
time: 12:48
